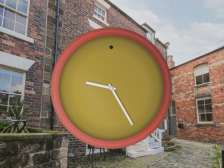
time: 9:25
